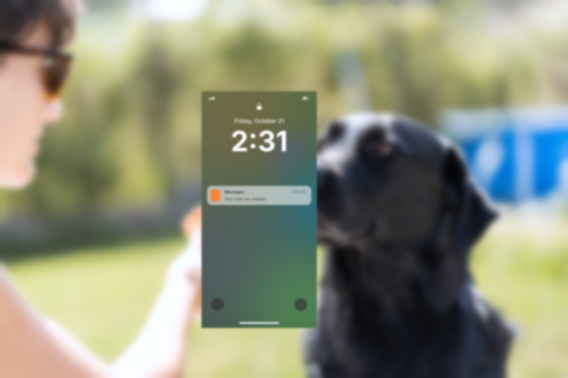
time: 2:31
